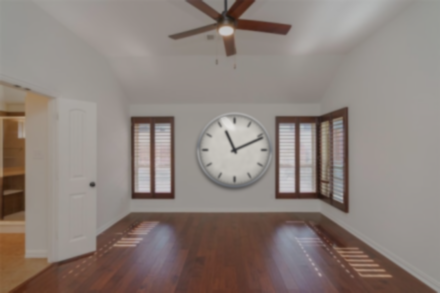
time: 11:11
